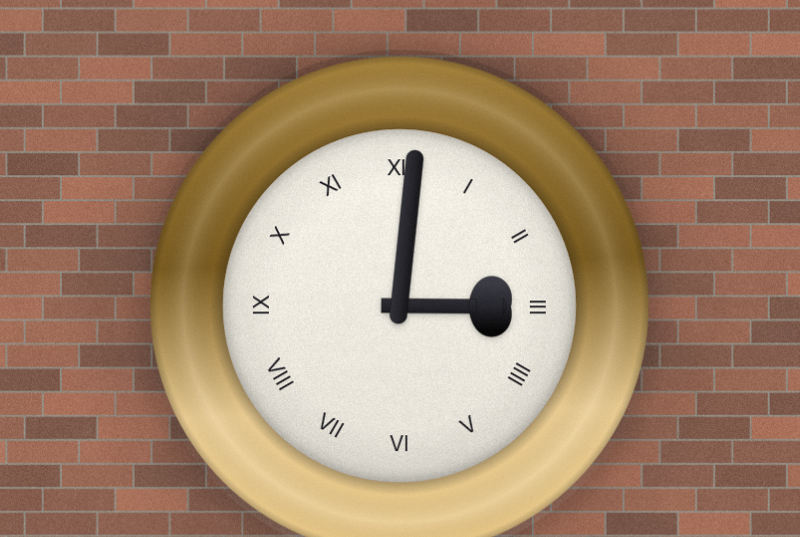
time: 3:01
